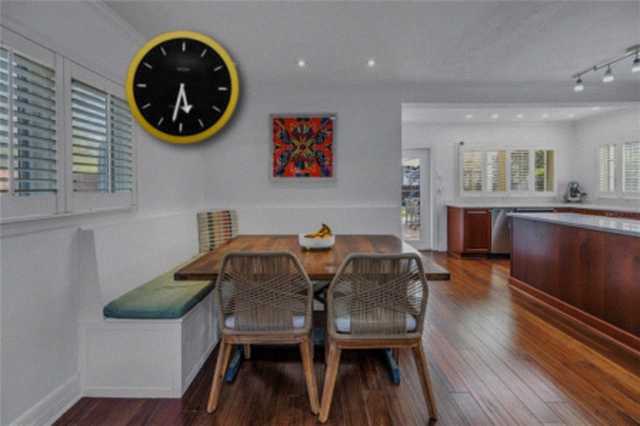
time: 5:32
